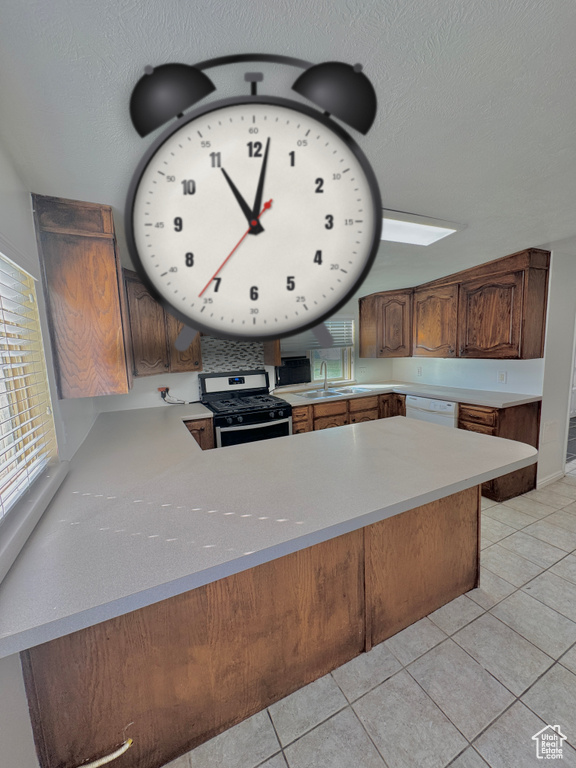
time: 11:01:36
